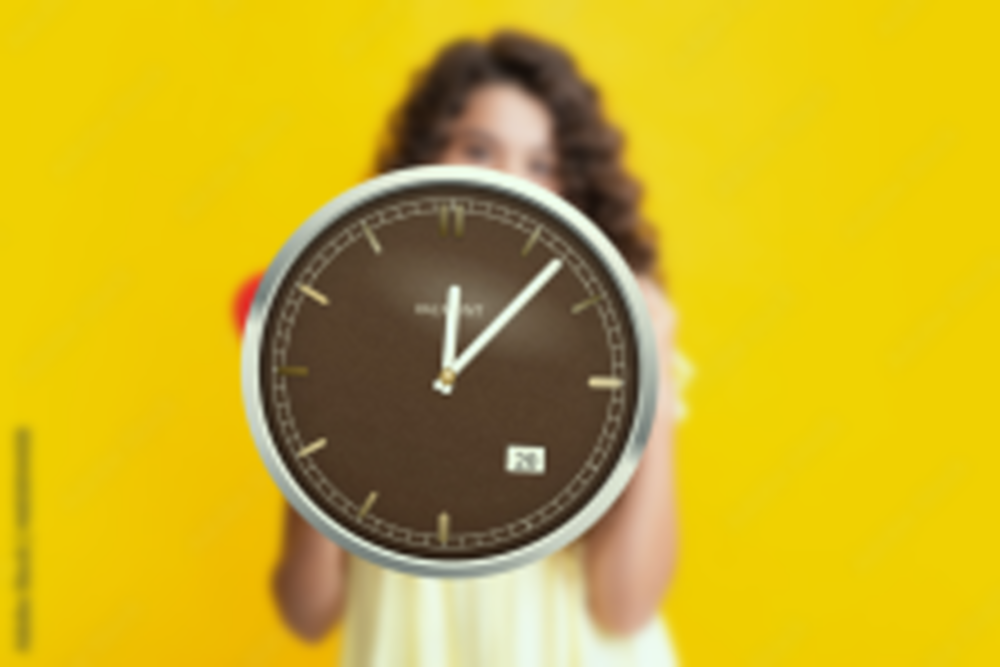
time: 12:07
